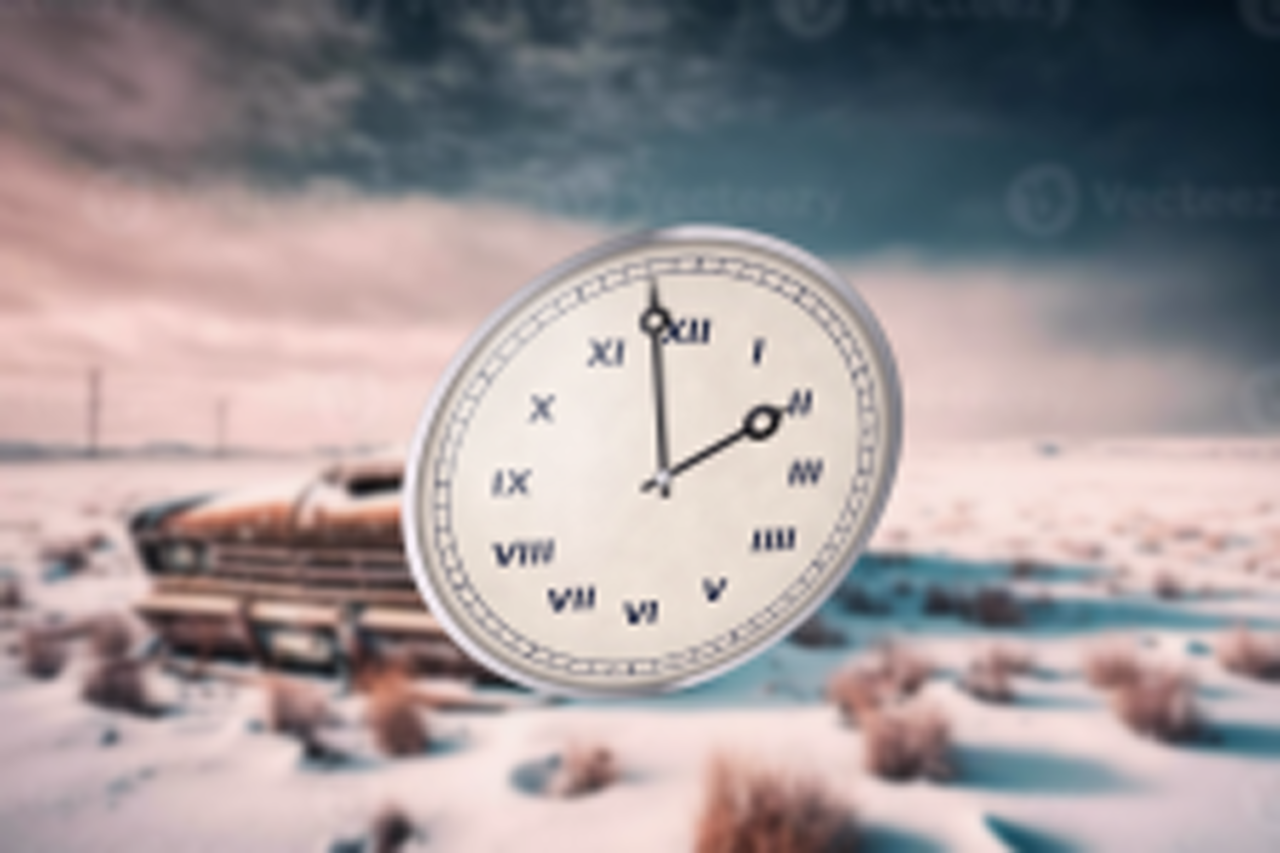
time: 1:58
